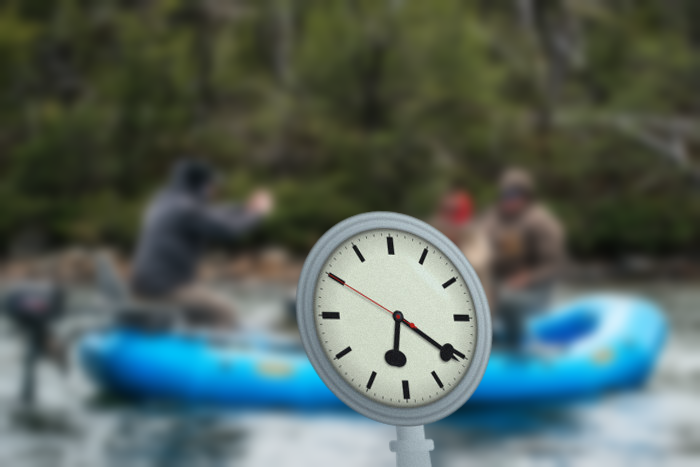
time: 6:20:50
